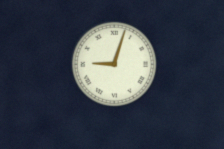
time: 9:03
